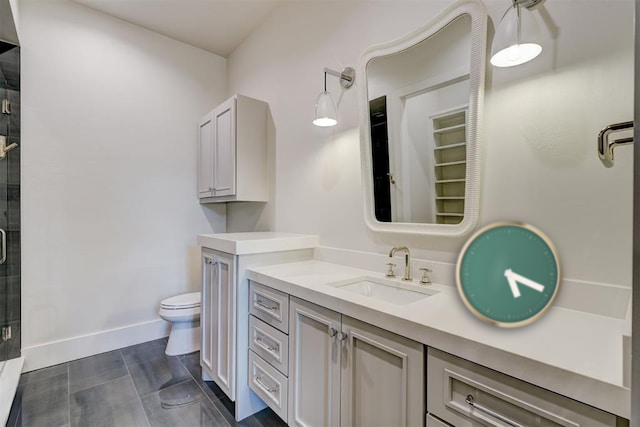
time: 5:19
